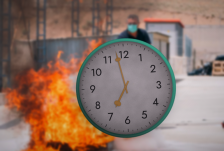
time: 6:58
